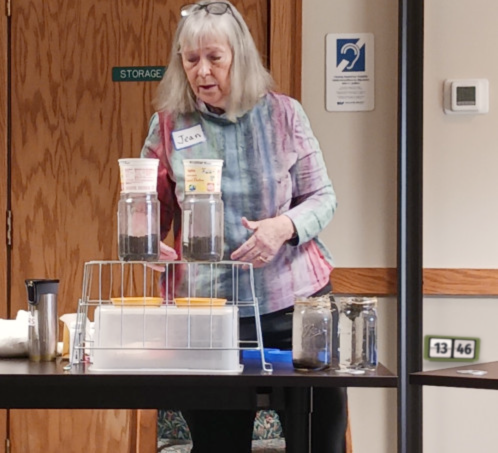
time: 13:46
